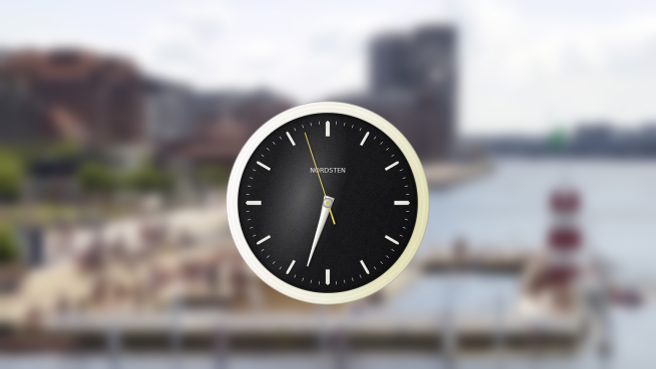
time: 6:32:57
